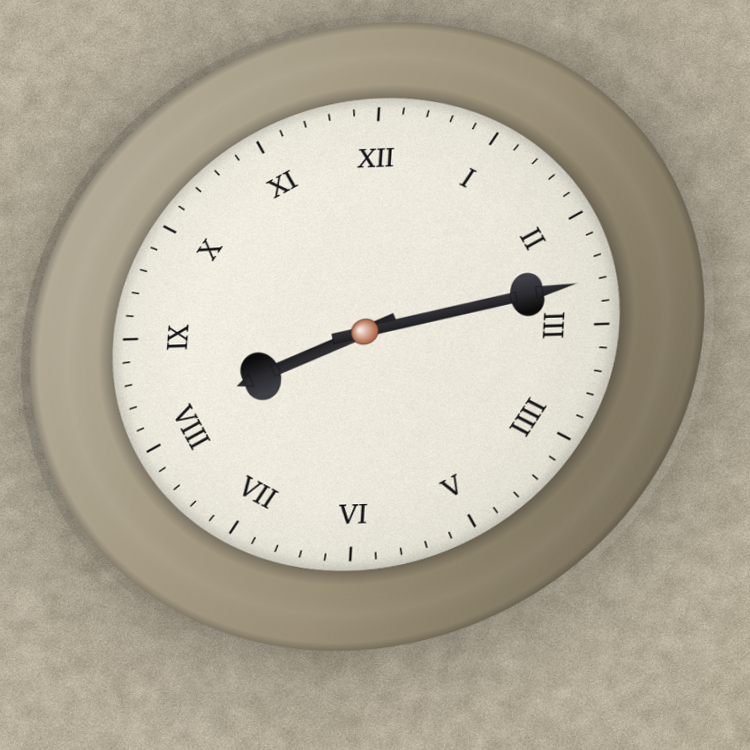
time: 8:13
